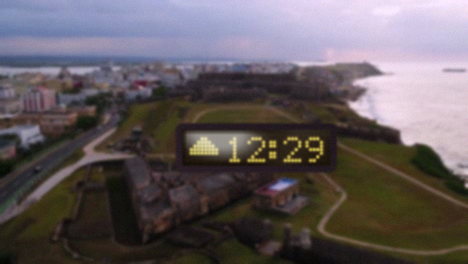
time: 12:29
